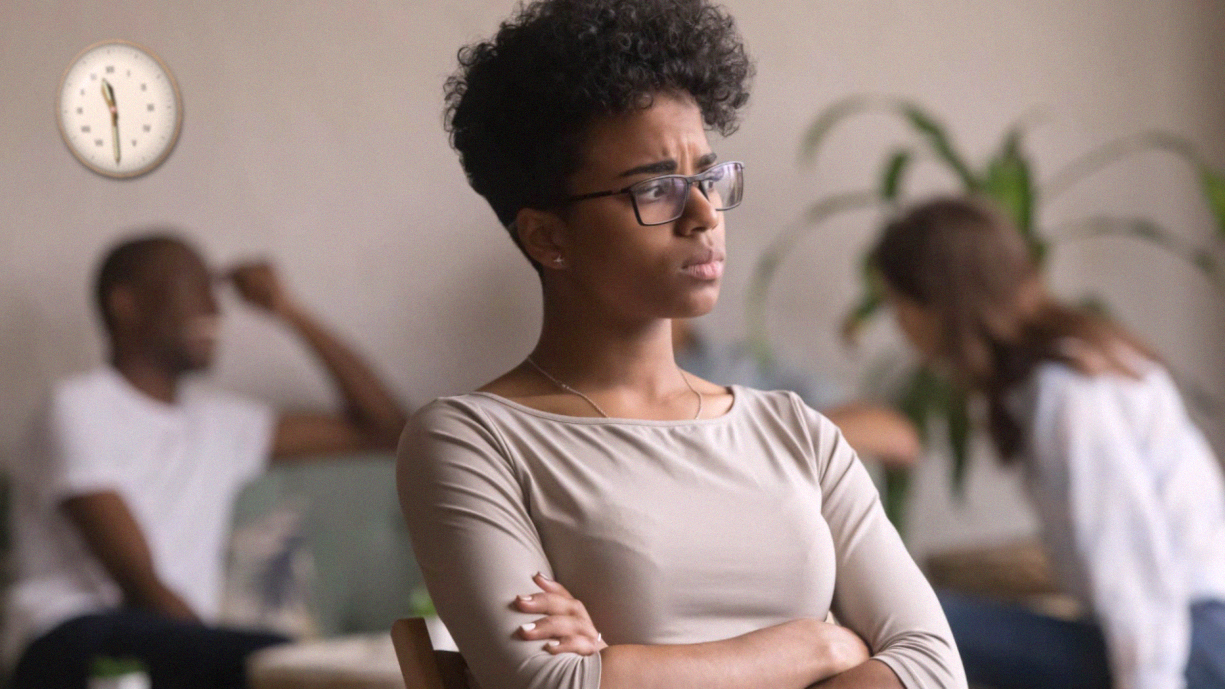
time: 11:30
